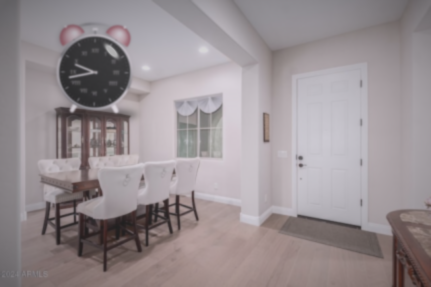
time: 9:43
